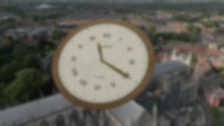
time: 11:20
